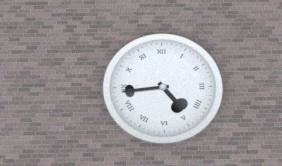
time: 4:44
